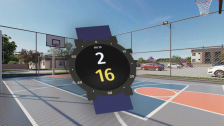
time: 2:16
